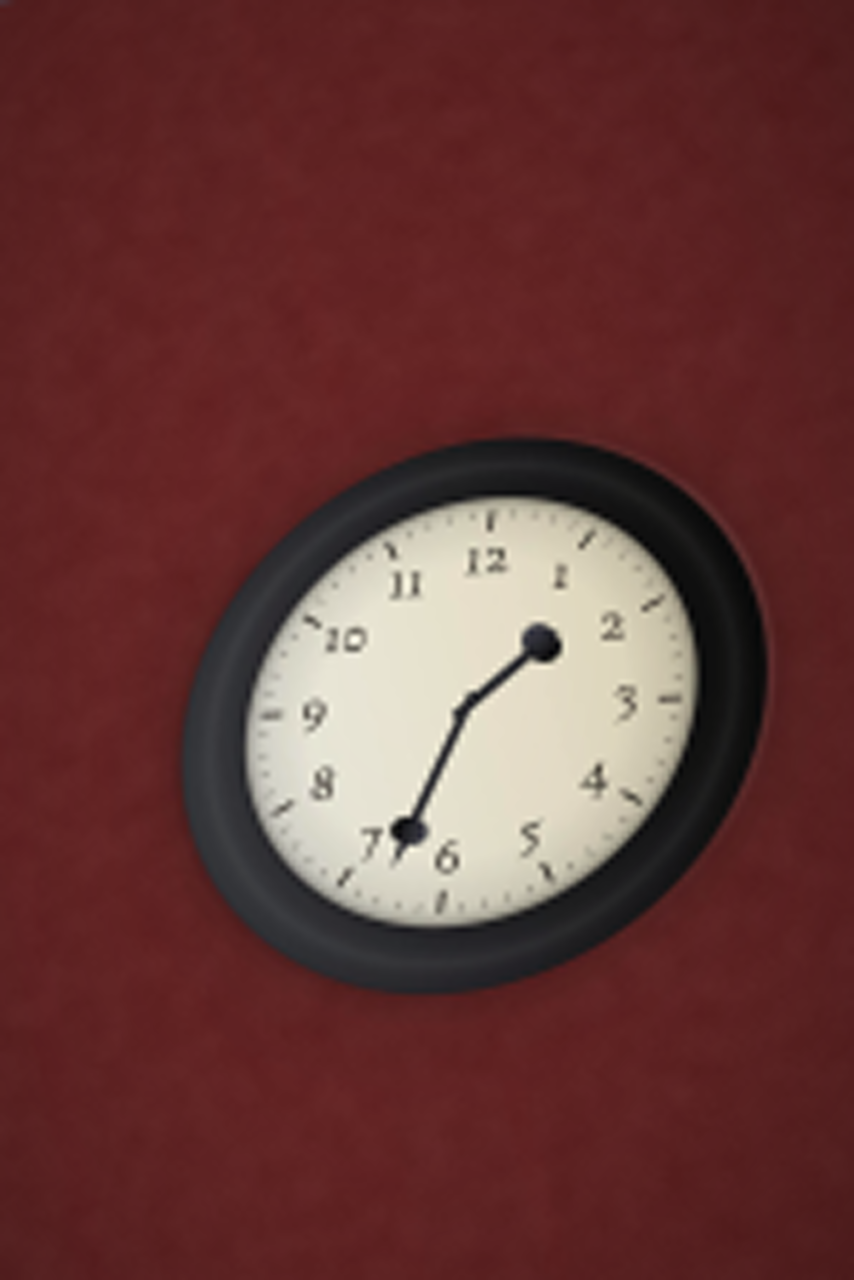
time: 1:33
